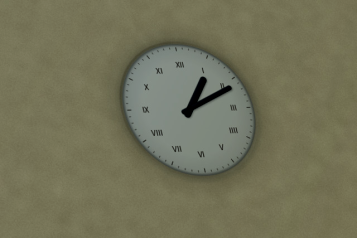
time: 1:11
